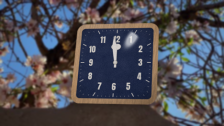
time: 11:59
